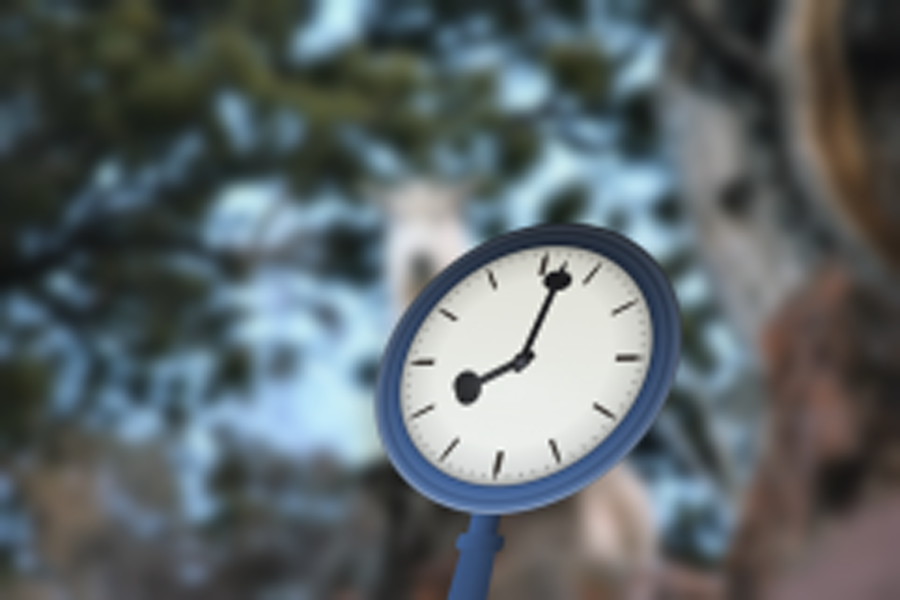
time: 8:02
